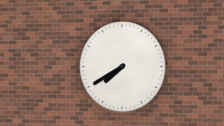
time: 7:40
